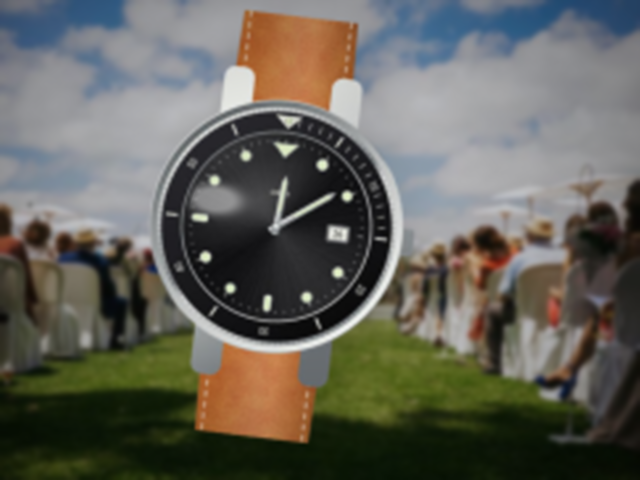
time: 12:09
